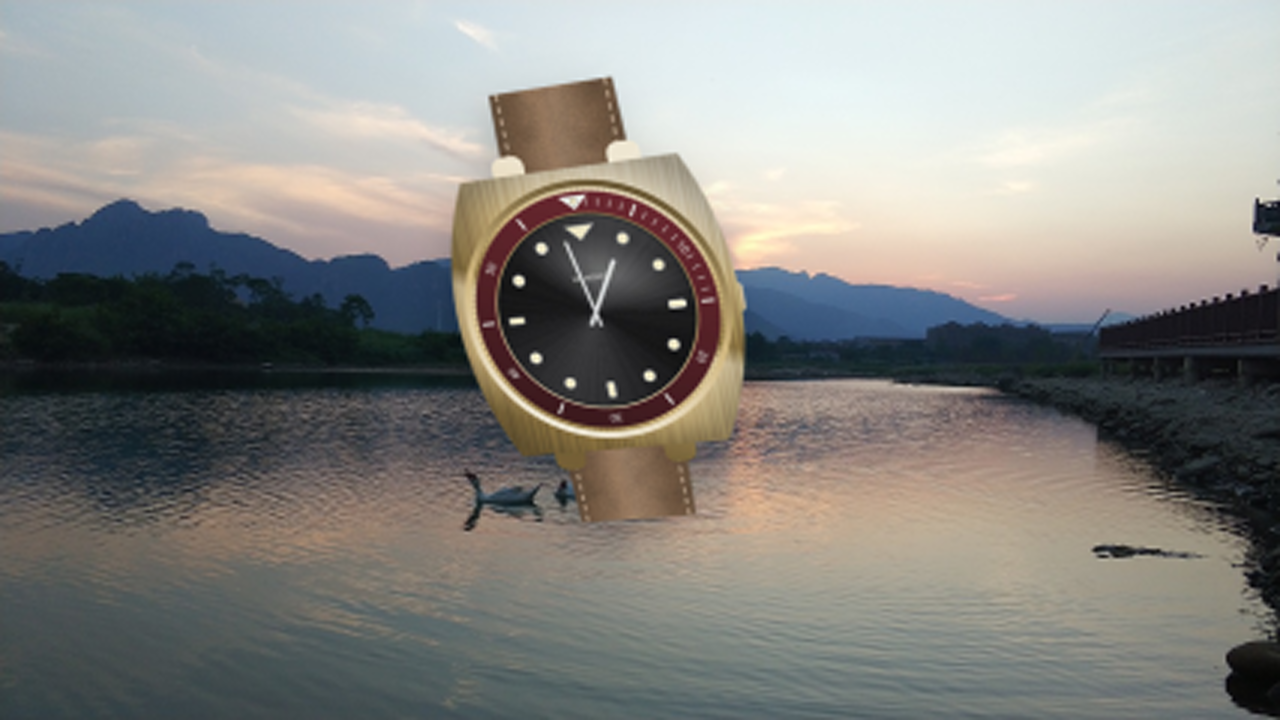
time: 12:58
